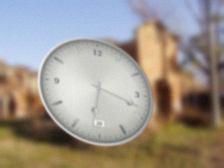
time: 6:18
